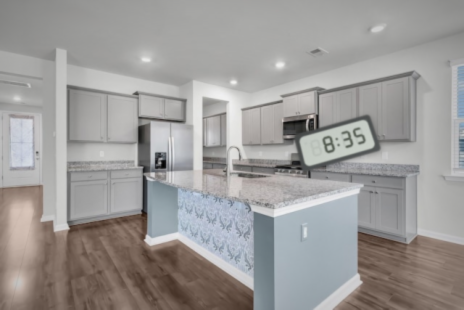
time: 8:35
